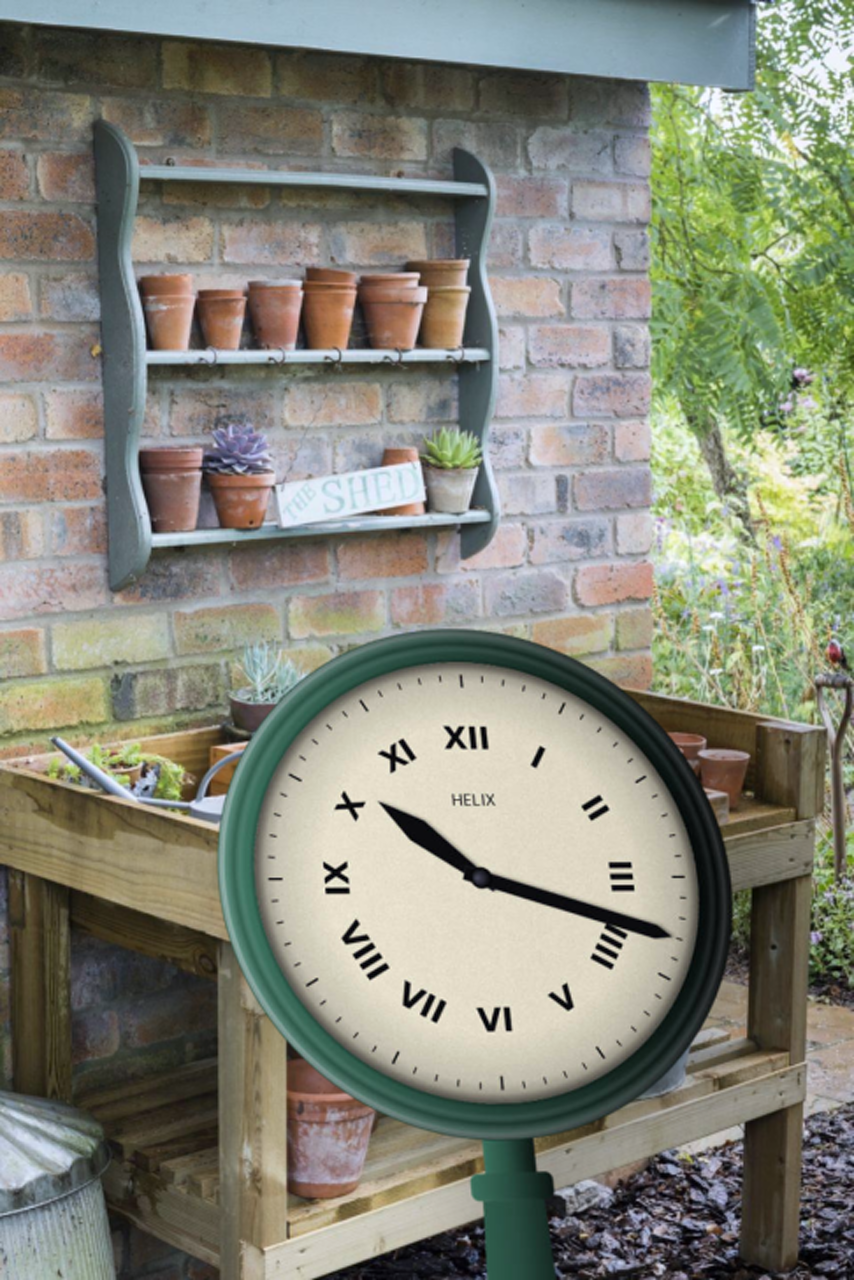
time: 10:18
